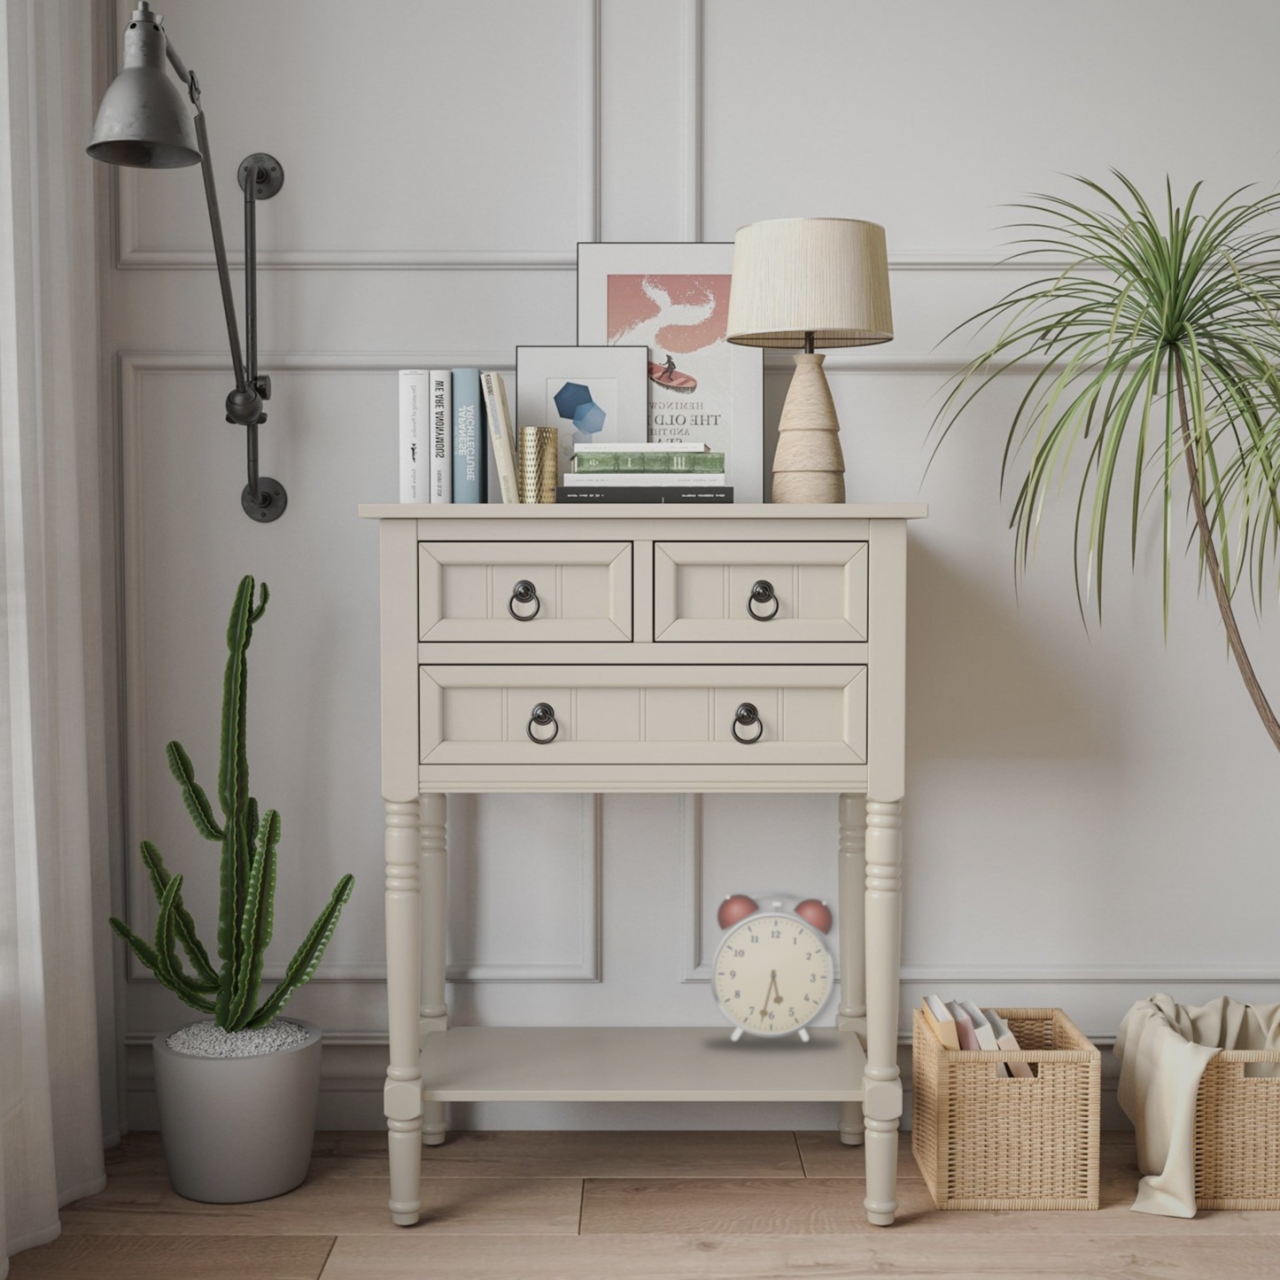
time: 5:32
